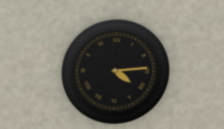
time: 4:14
